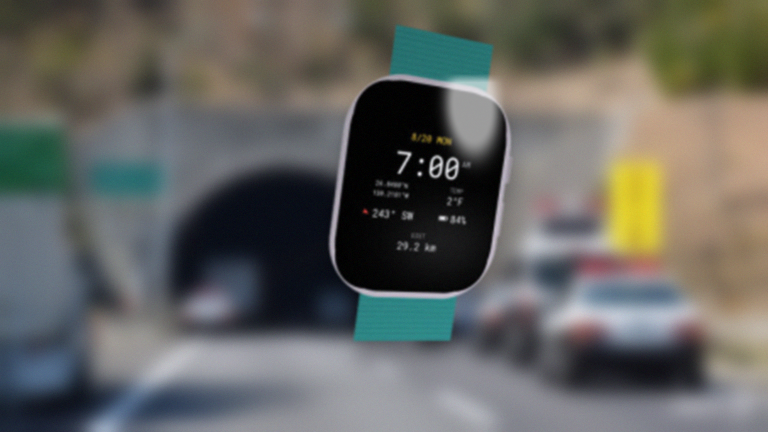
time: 7:00
